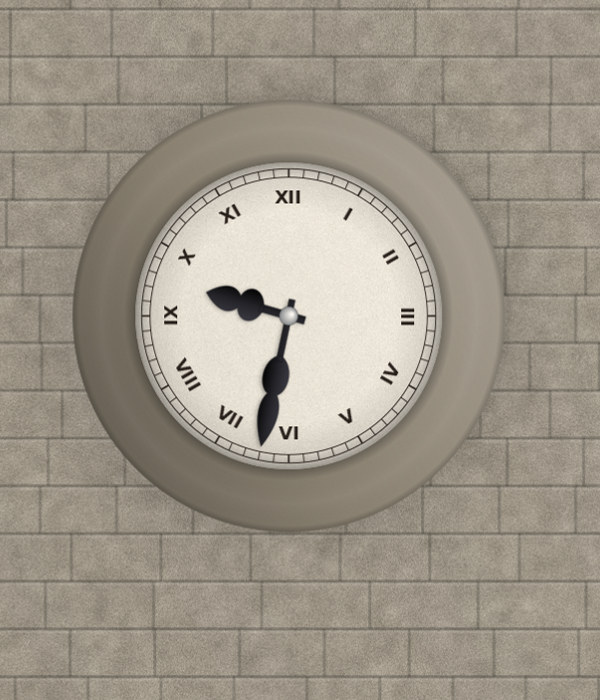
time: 9:32
